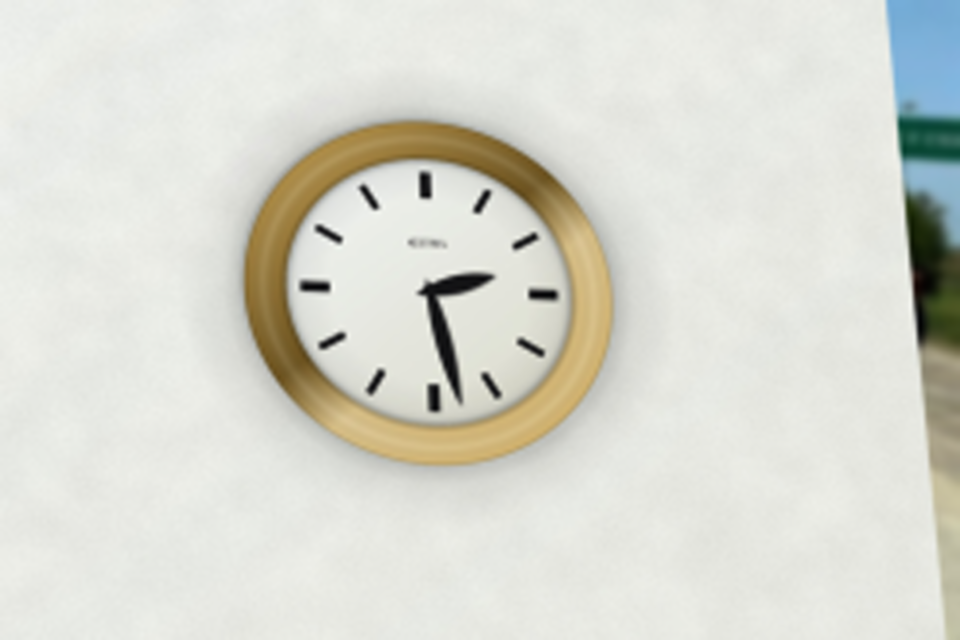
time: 2:28
